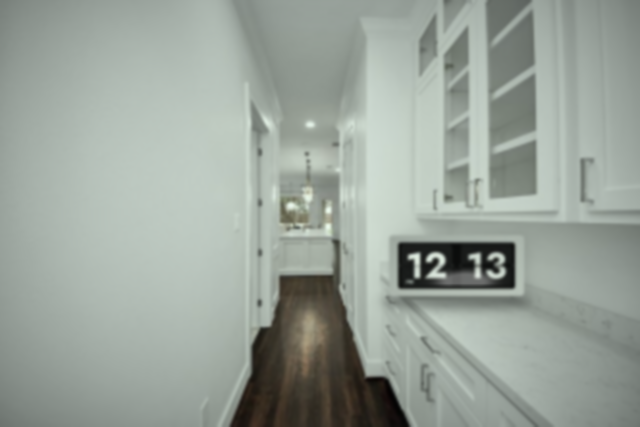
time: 12:13
